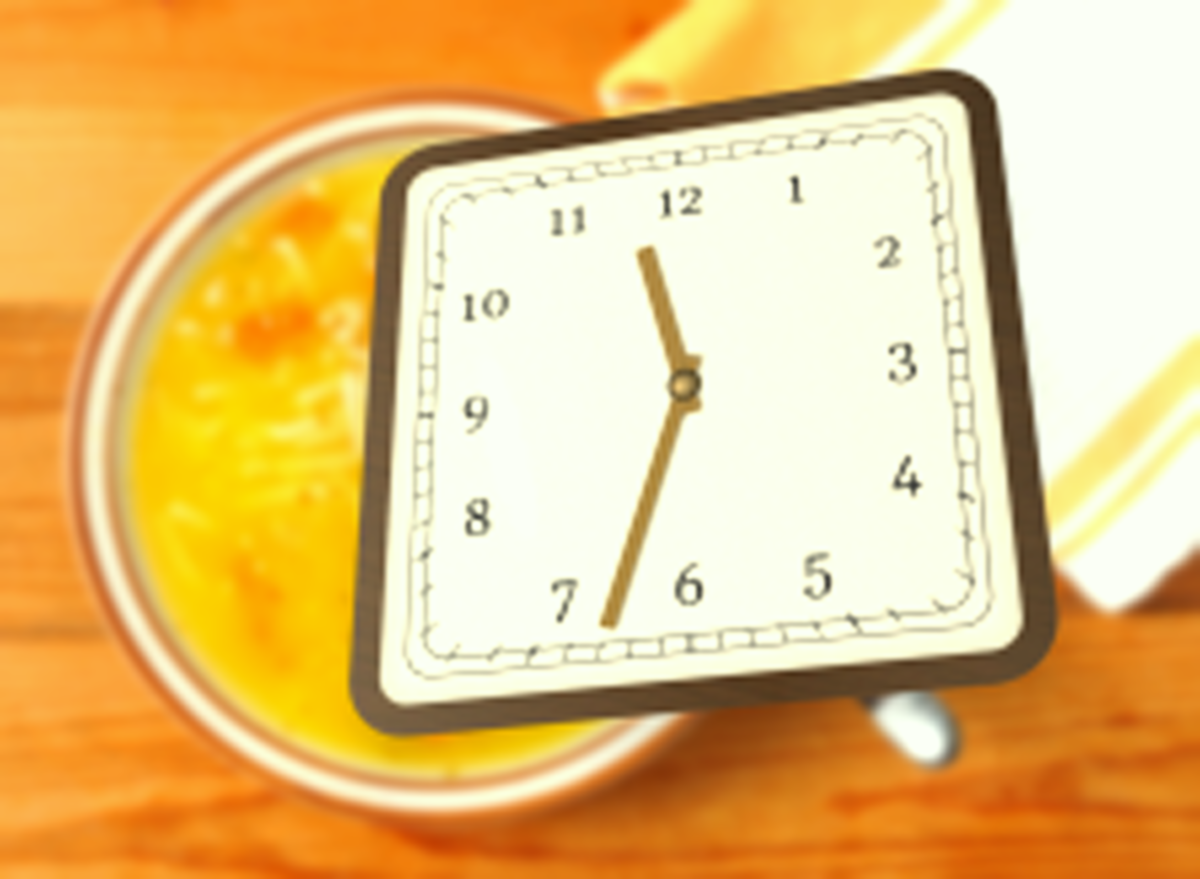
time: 11:33
